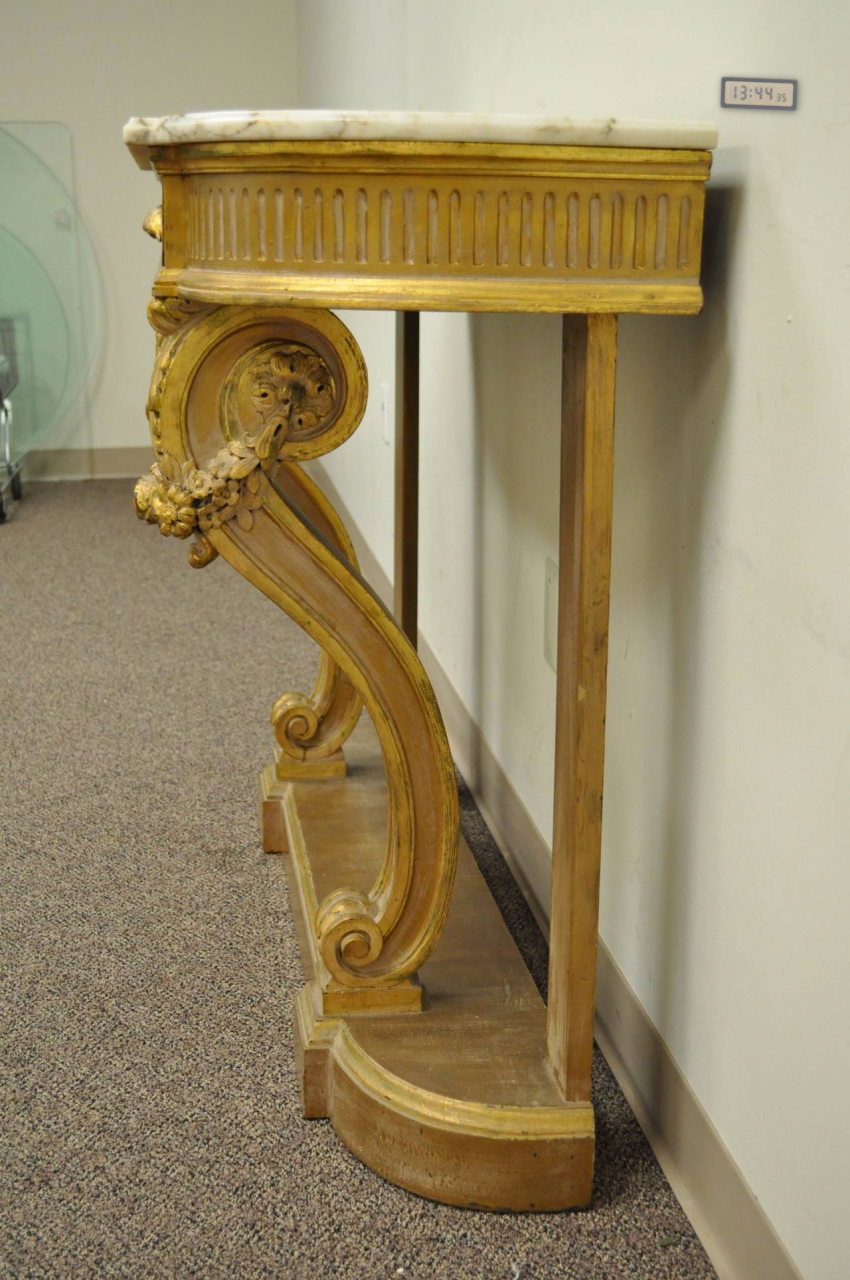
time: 13:44
